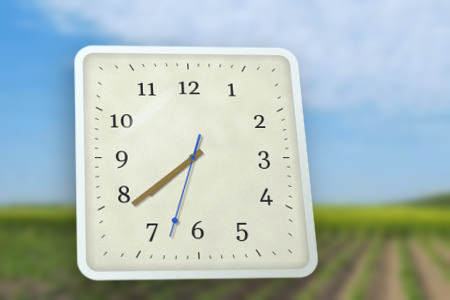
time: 7:38:33
